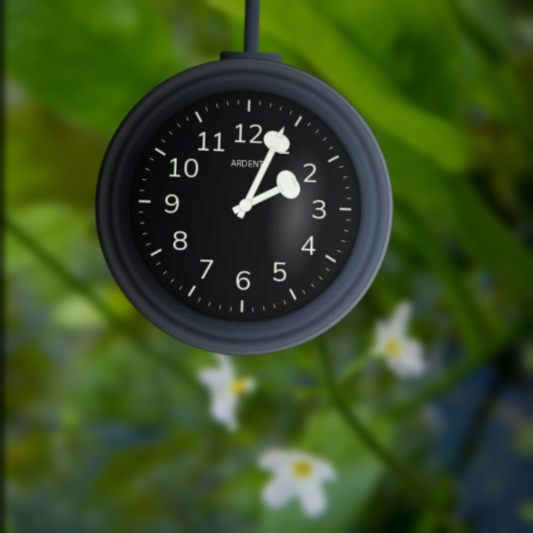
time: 2:04
